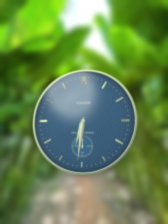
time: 6:31
